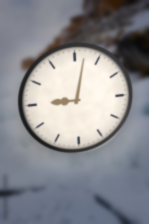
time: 9:02
